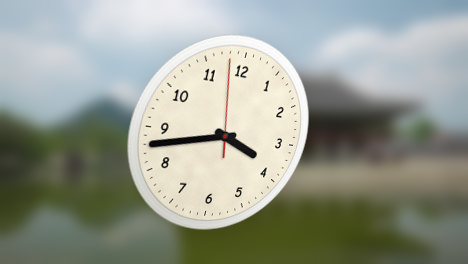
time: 3:42:58
